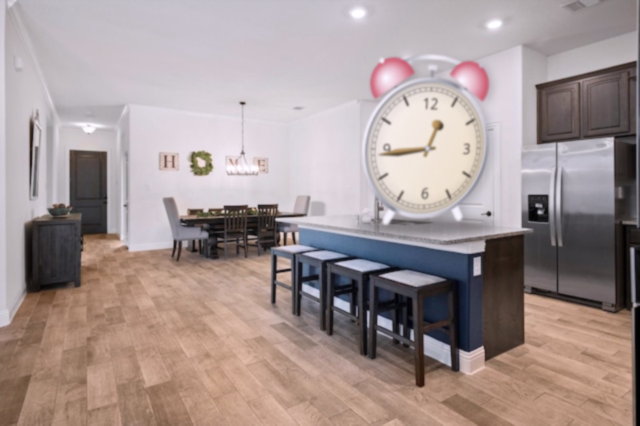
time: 12:44
